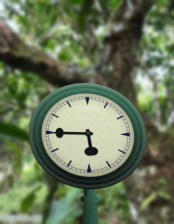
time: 5:45
